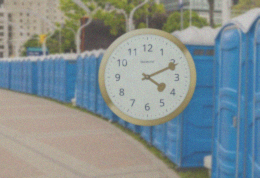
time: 4:11
